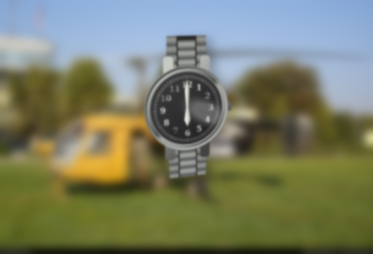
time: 6:00
